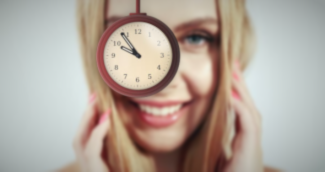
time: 9:54
